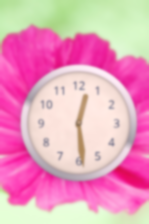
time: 12:29
